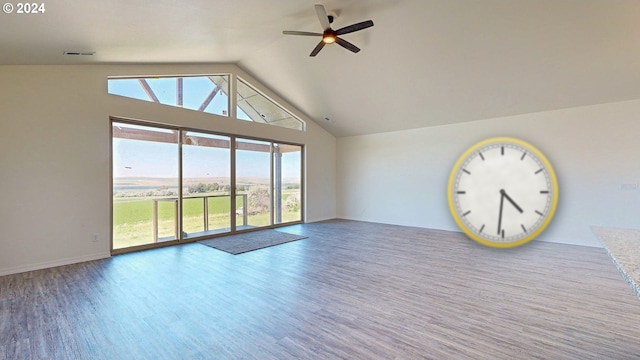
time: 4:31
